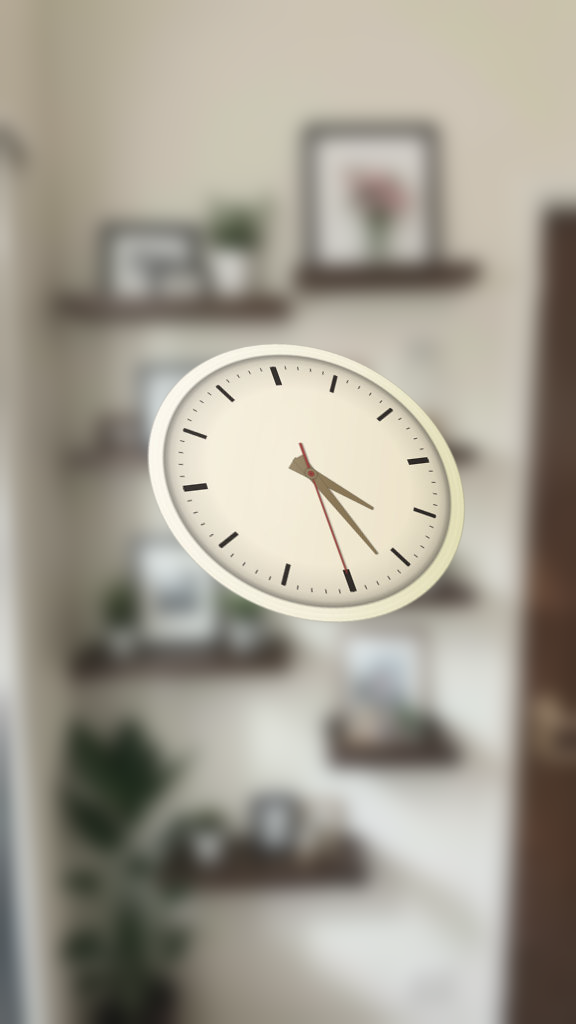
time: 4:26:30
